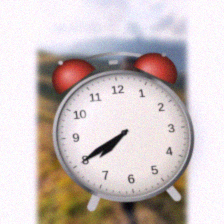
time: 7:40
